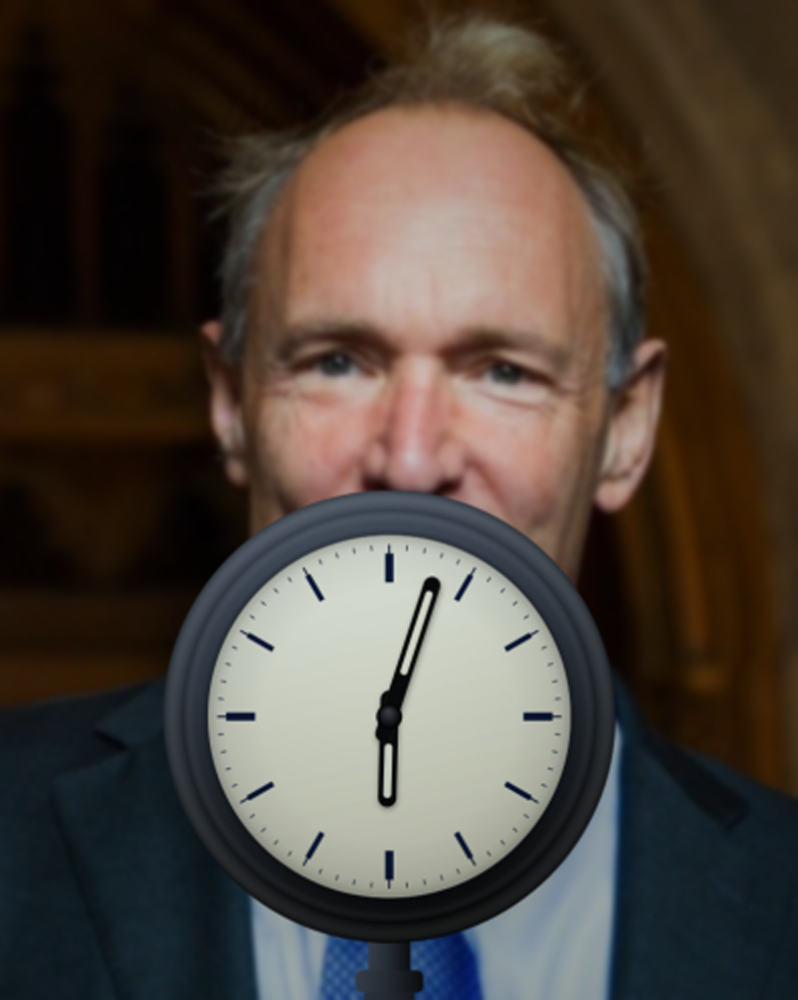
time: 6:03
